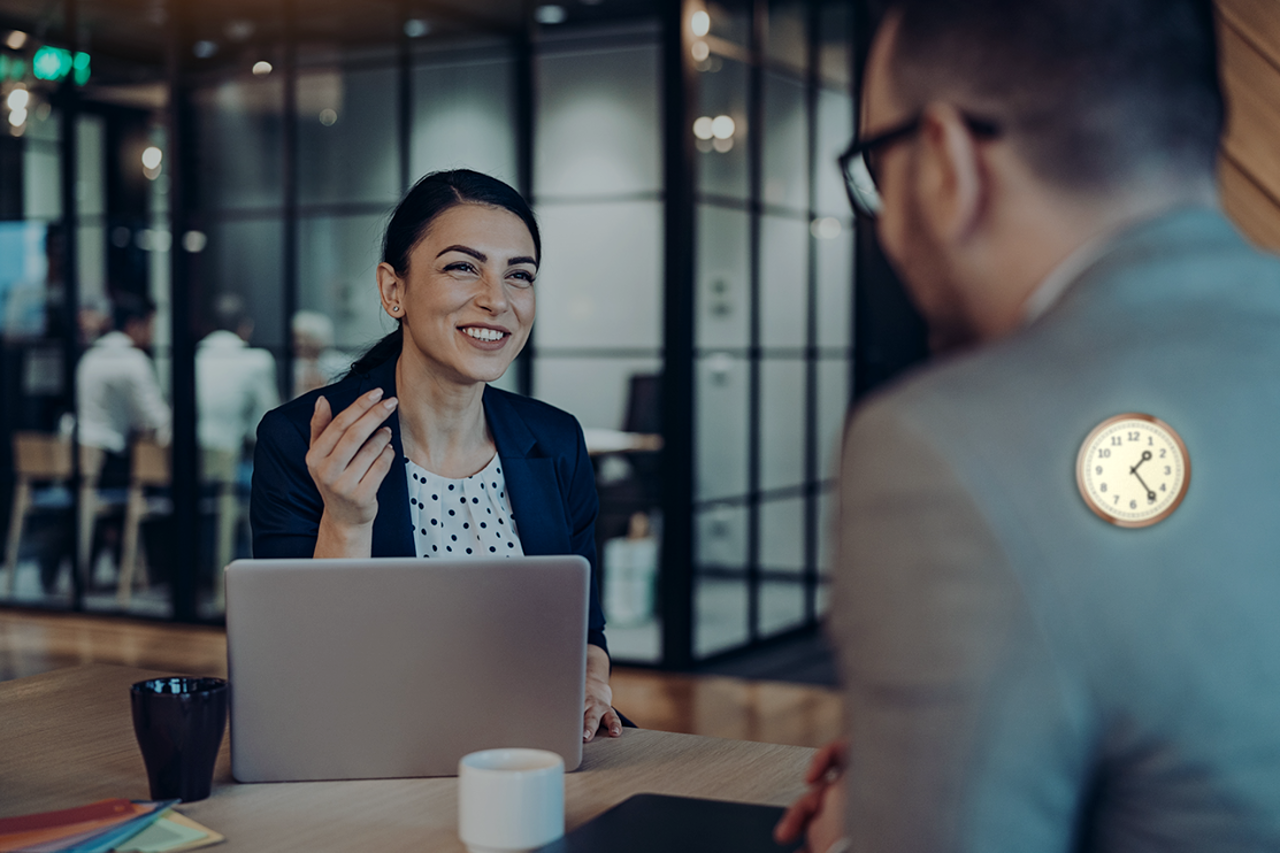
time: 1:24
